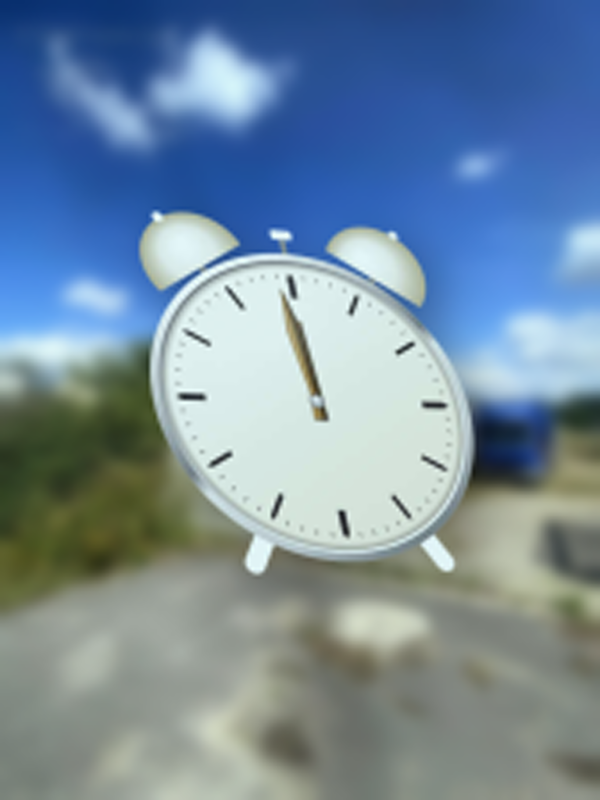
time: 11:59
